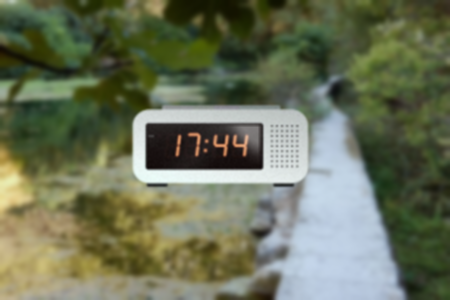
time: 17:44
